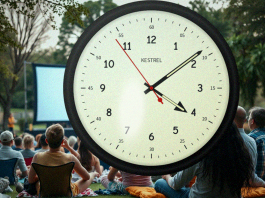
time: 4:08:54
